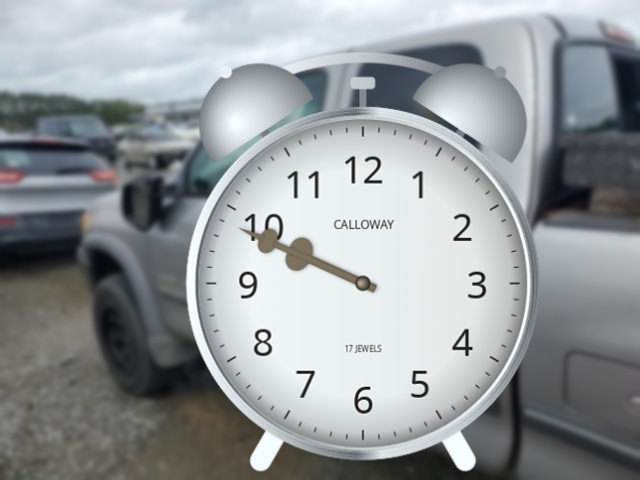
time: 9:49
